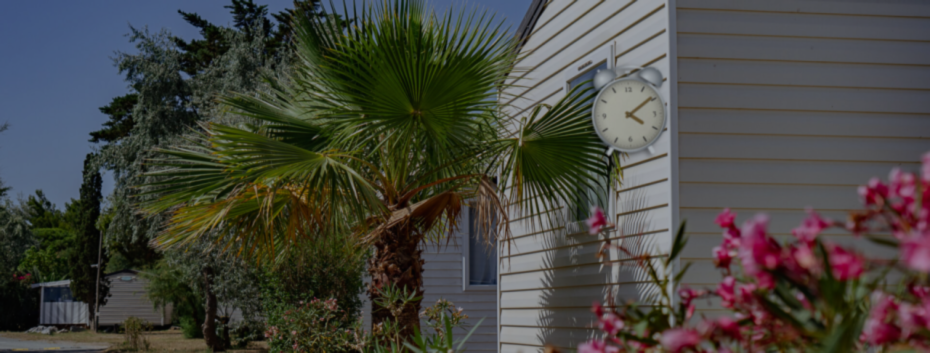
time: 4:09
